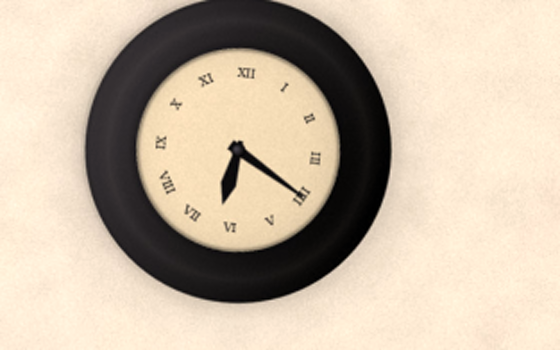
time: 6:20
